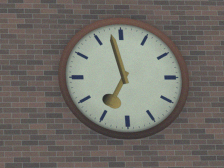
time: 6:58
